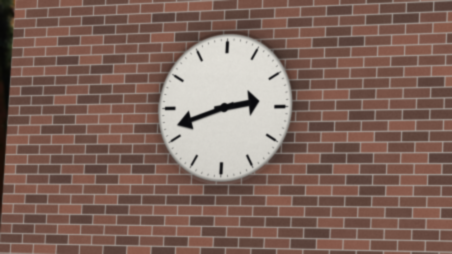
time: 2:42
